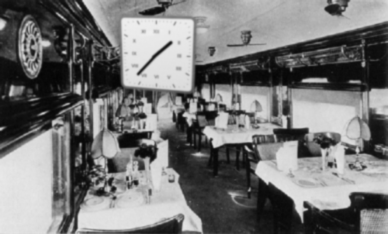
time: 1:37
